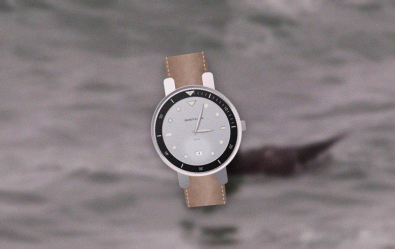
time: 3:04
